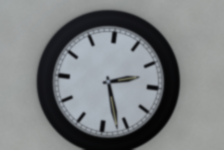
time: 2:27
